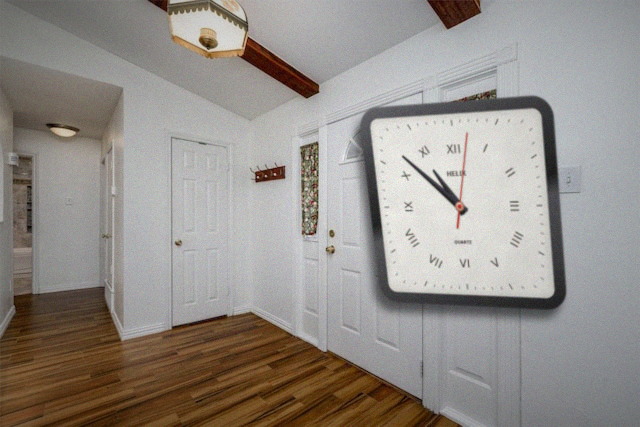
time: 10:52:02
